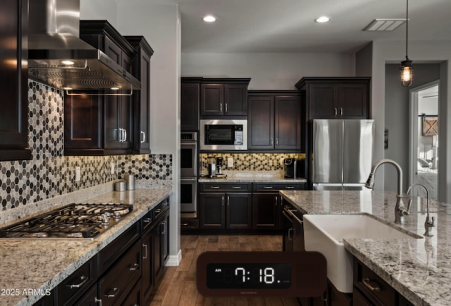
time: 7:18
